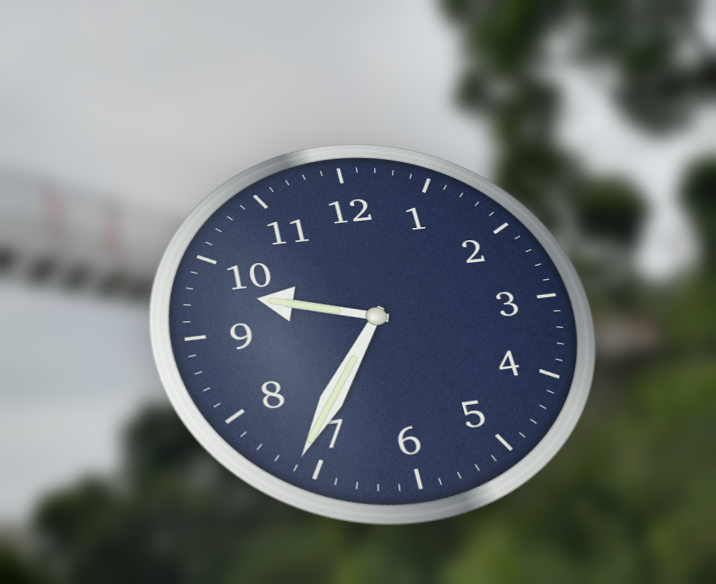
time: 9:36
